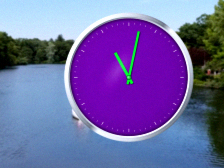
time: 11:02
